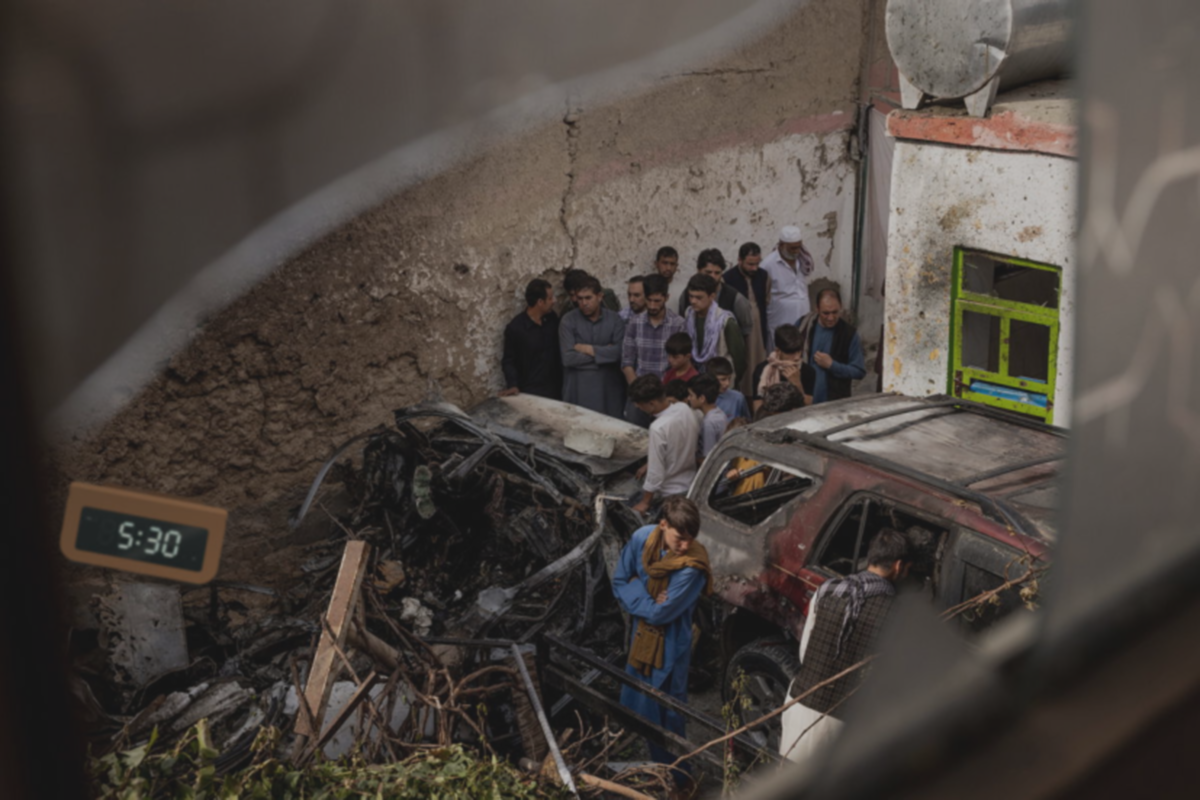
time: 5:30
